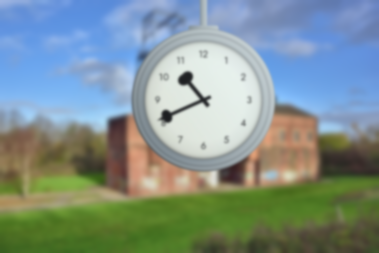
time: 10:41
